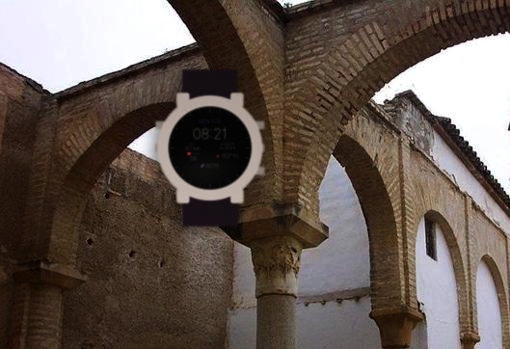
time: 8:21
